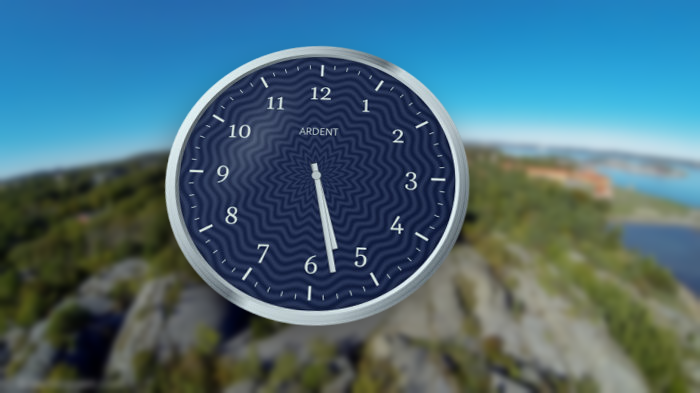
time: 5:28
